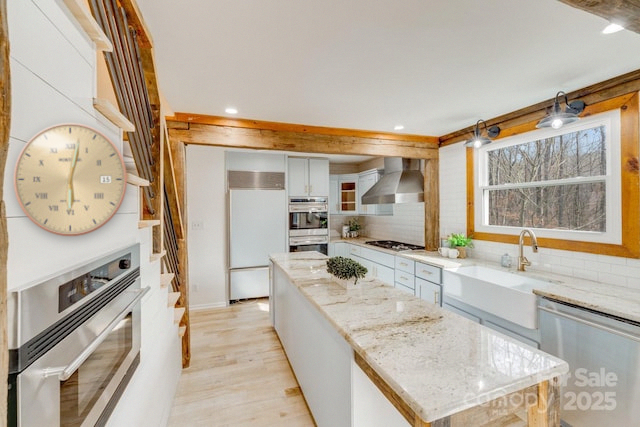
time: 6:02
